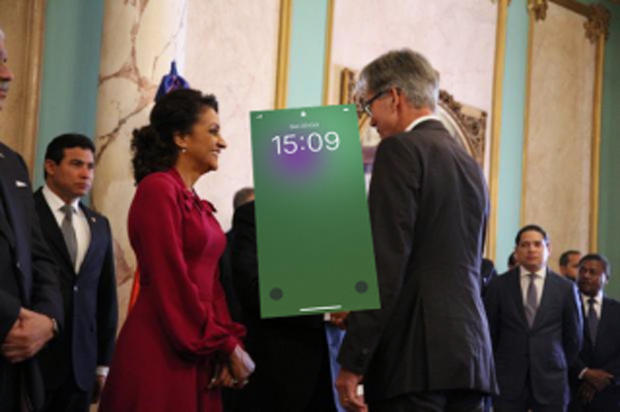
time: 15:09
